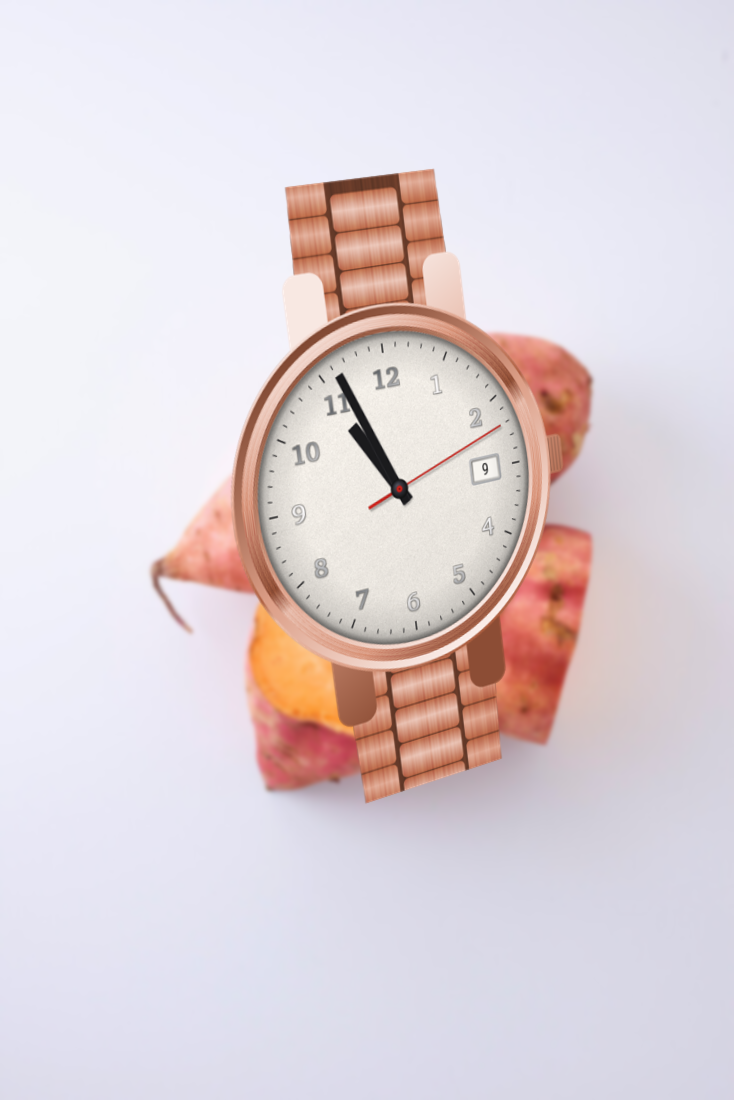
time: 10:56:12
